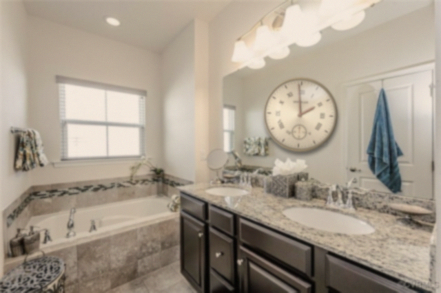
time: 1:59
